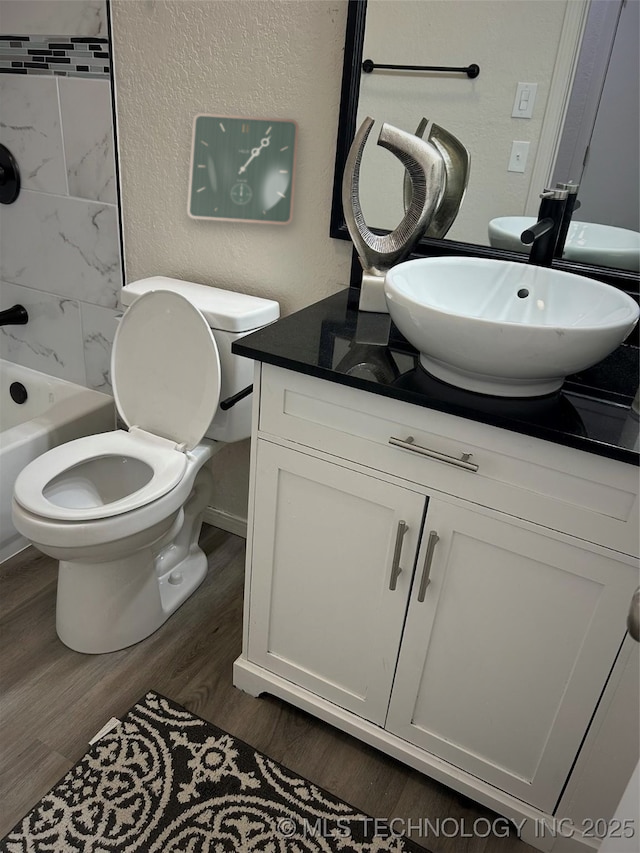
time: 1:06
